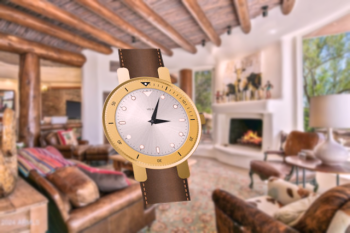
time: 3:04
